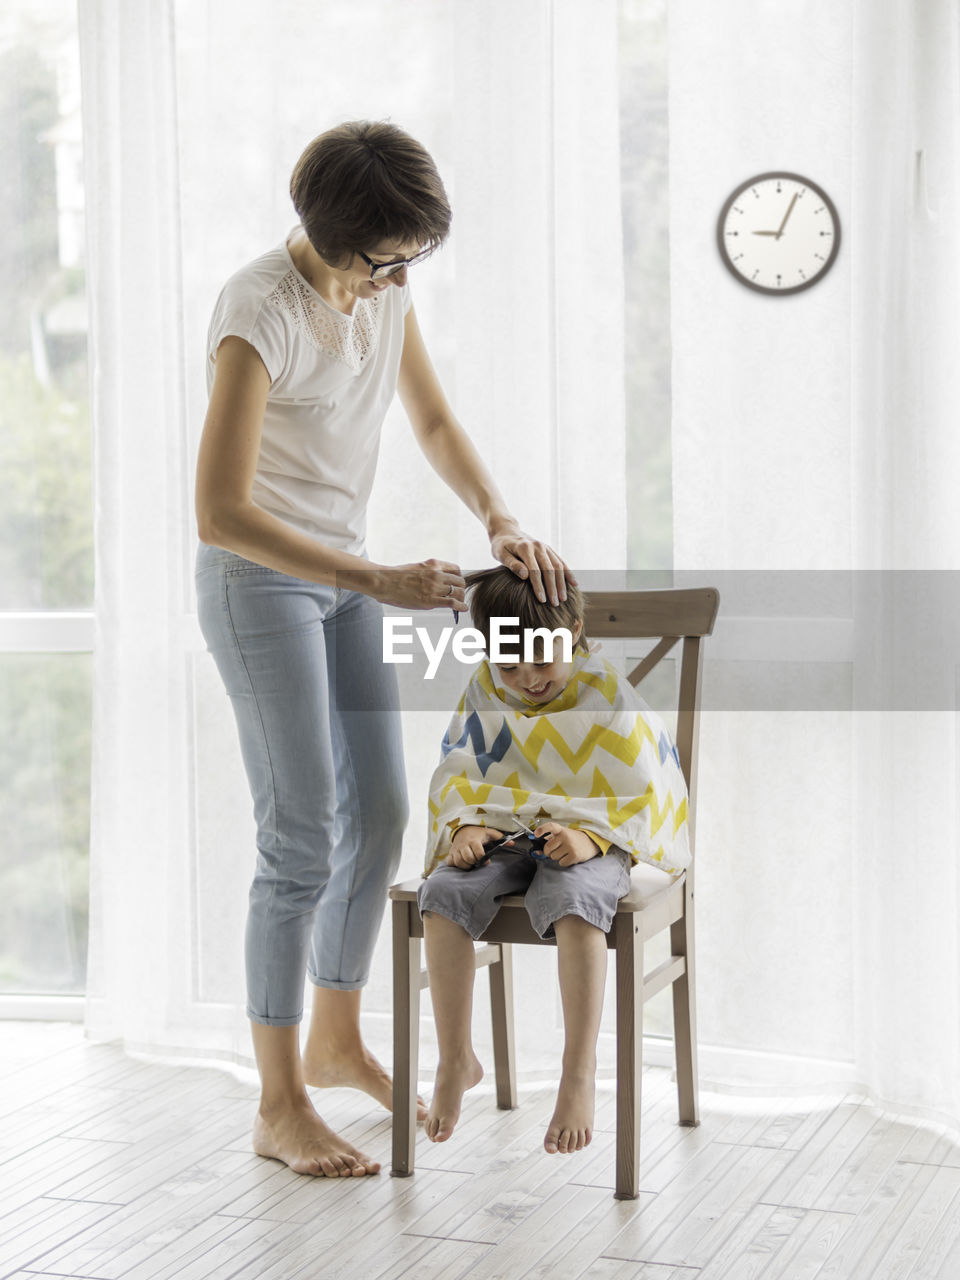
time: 9:04
